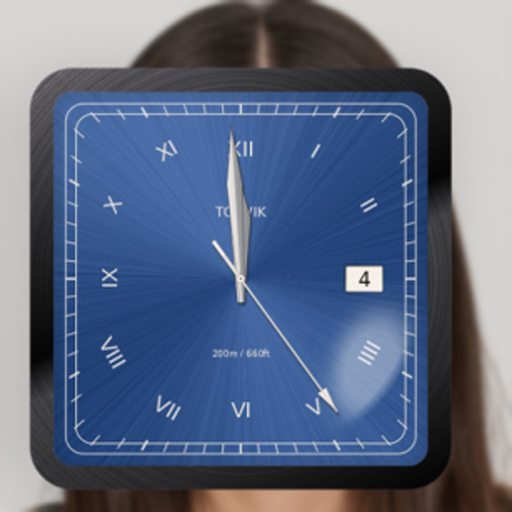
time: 11:59:24
